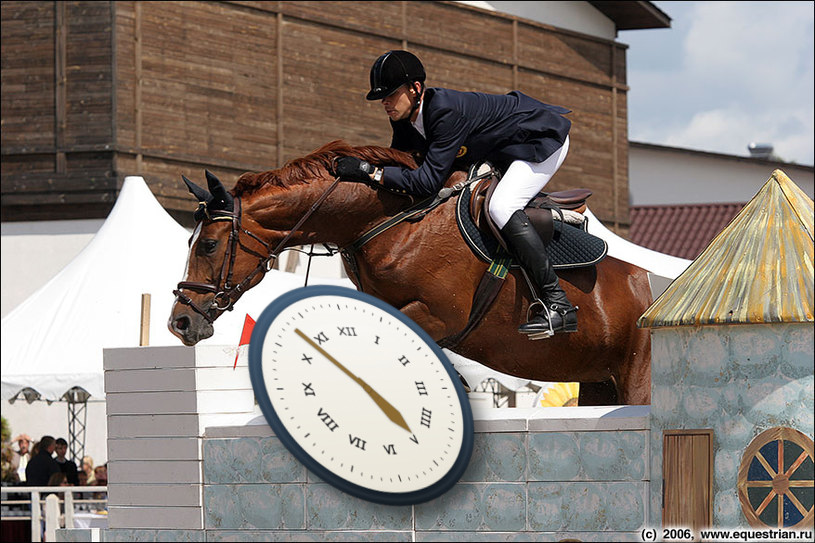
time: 4:53
